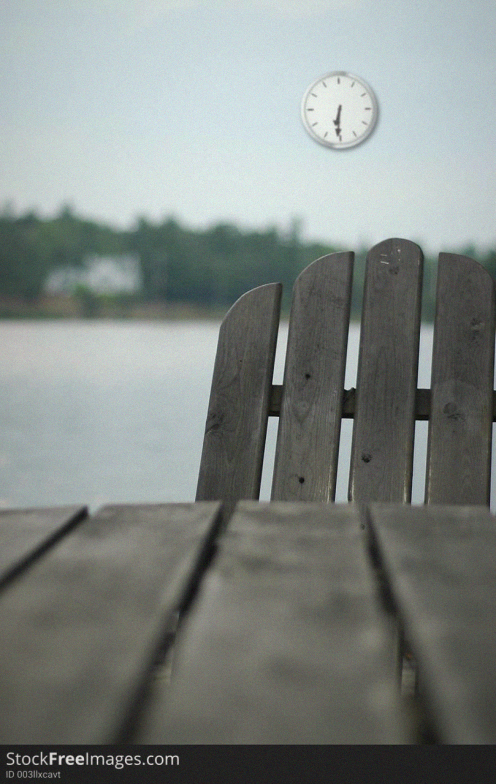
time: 6:31
